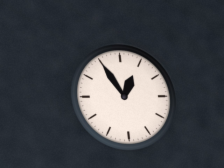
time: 12:55
